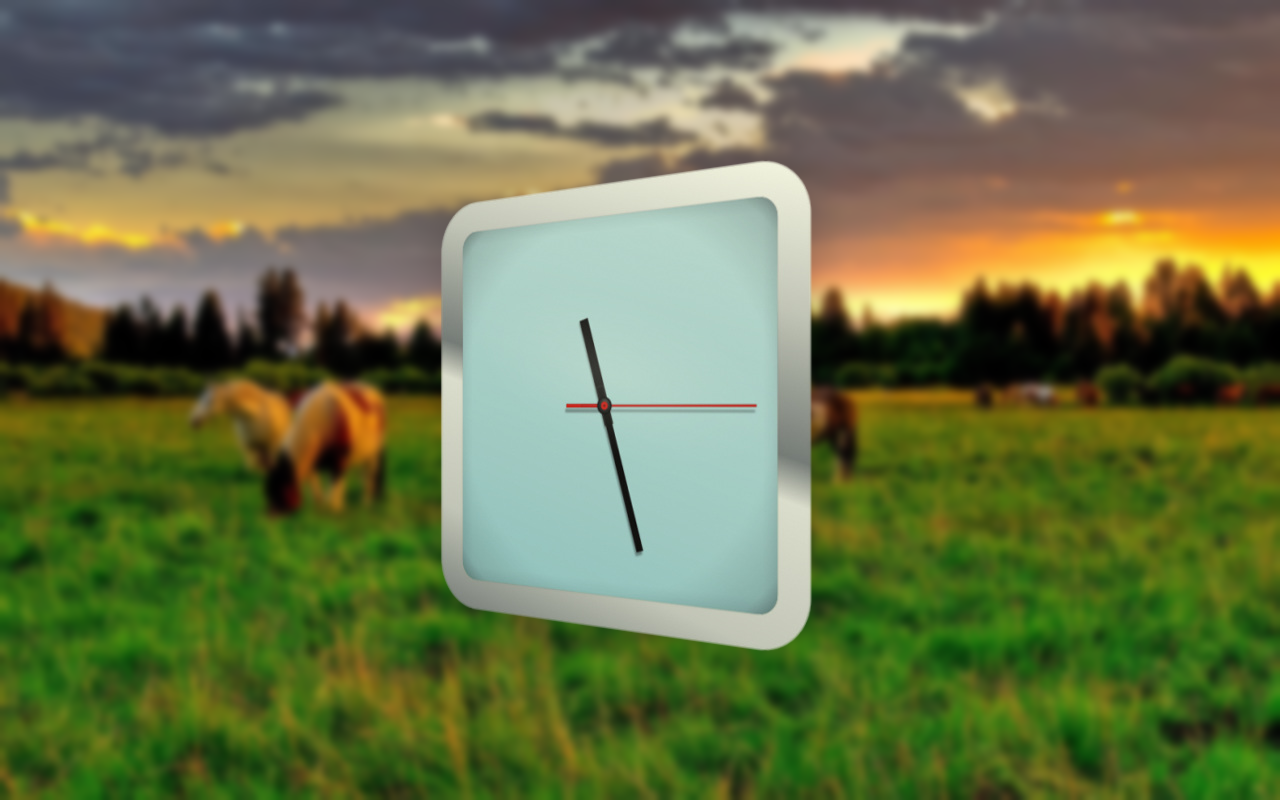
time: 11:27:15
